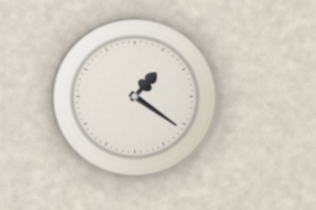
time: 1:21
